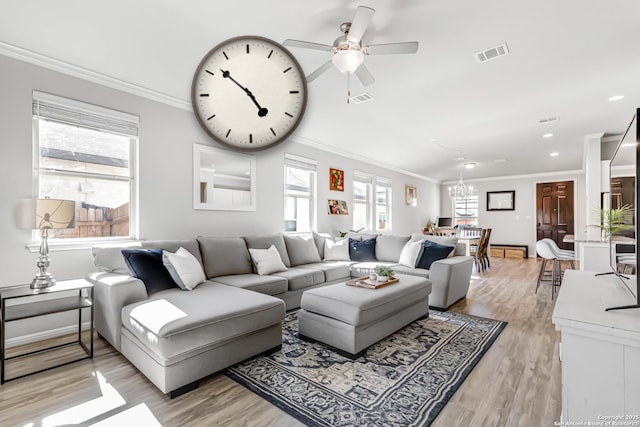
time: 4:52
